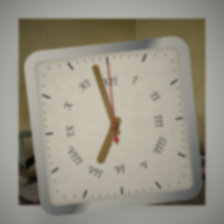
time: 6:58:00
